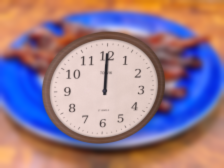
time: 12:00
